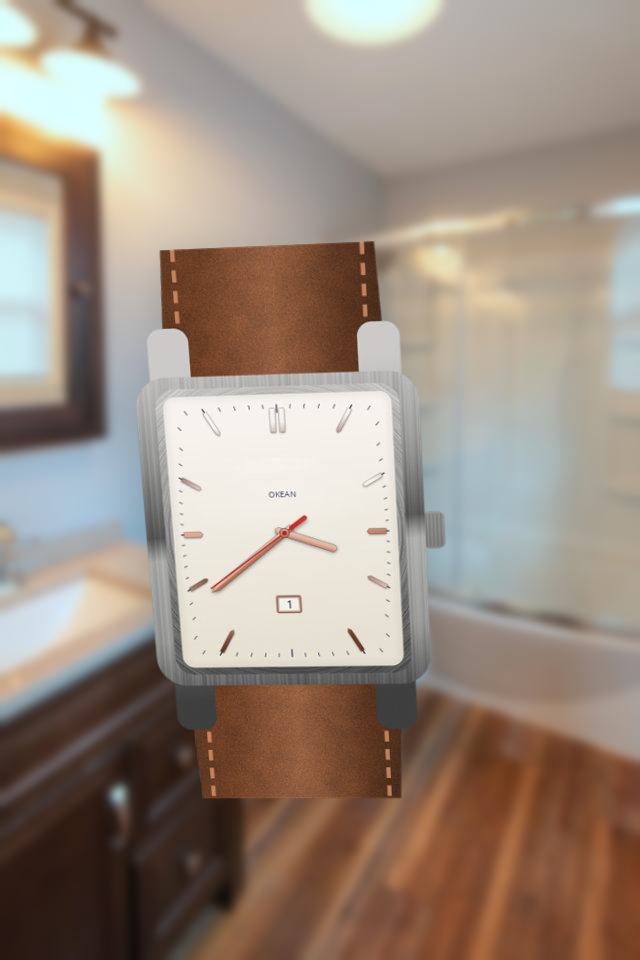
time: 3:38:39
